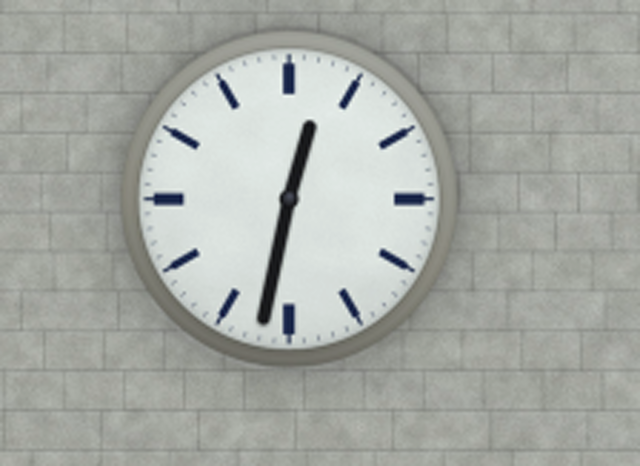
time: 12:32
